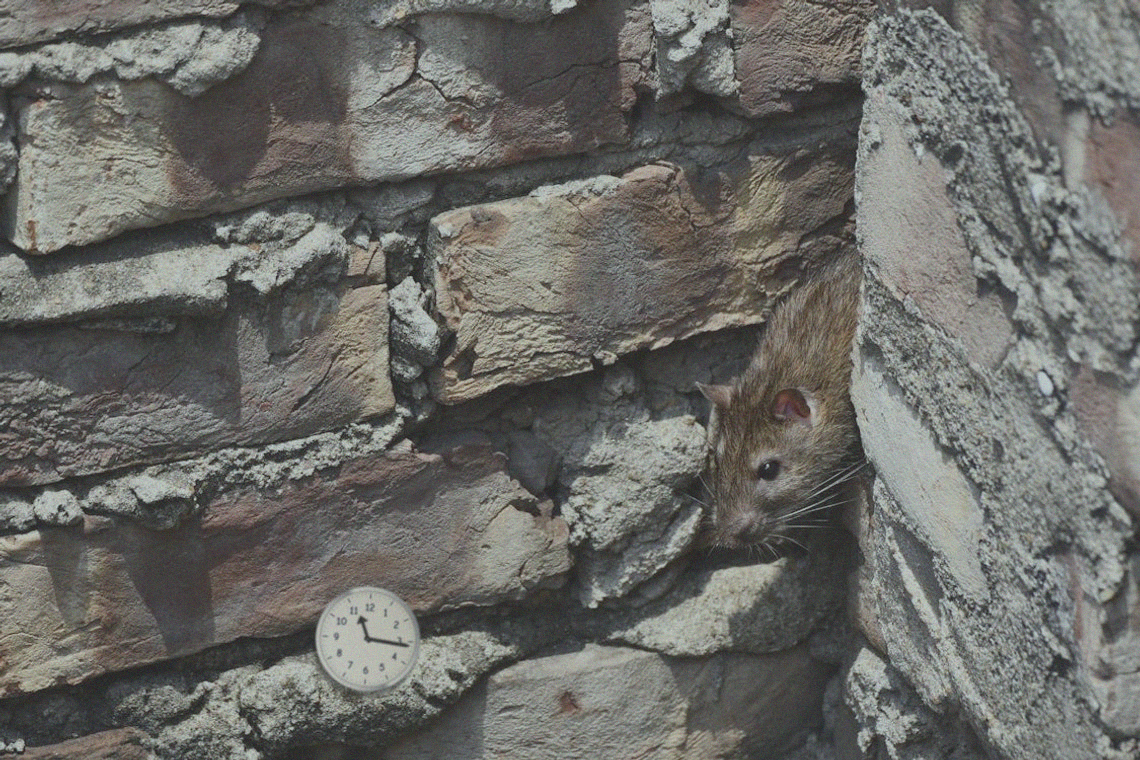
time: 11:16
